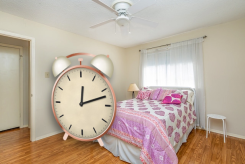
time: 12:12
